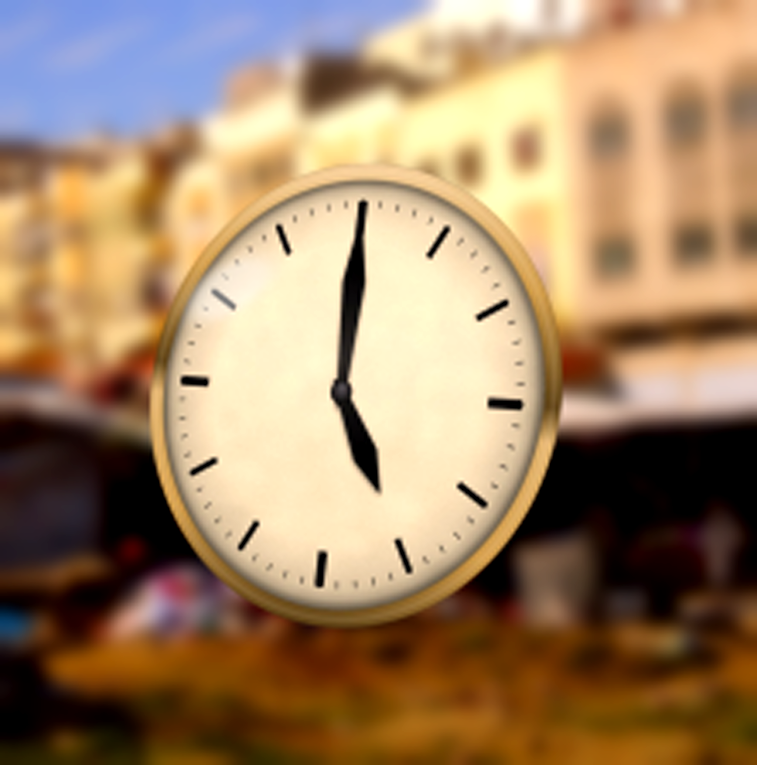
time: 5:00
